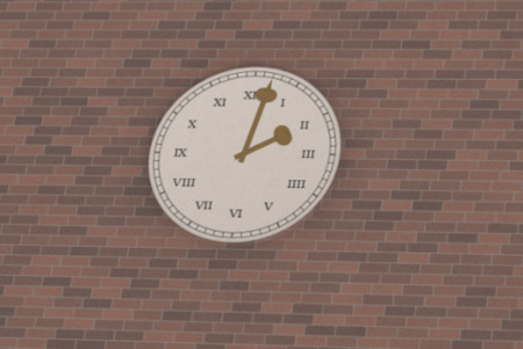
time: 2:02
